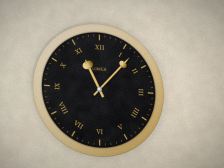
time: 11:07
